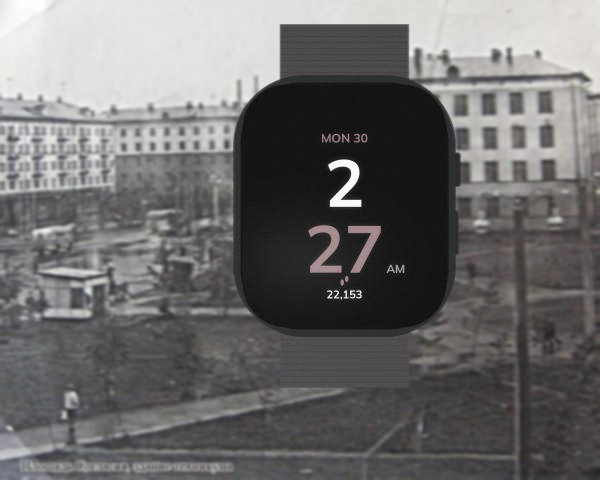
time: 2:27
